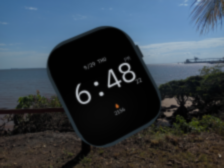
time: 6:48
